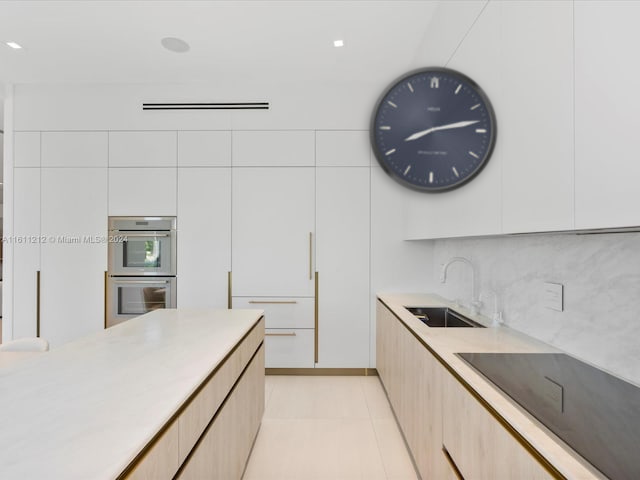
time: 8:13
